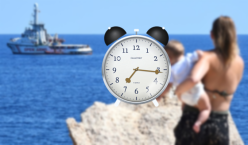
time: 7:16
